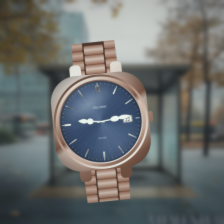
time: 9:14
